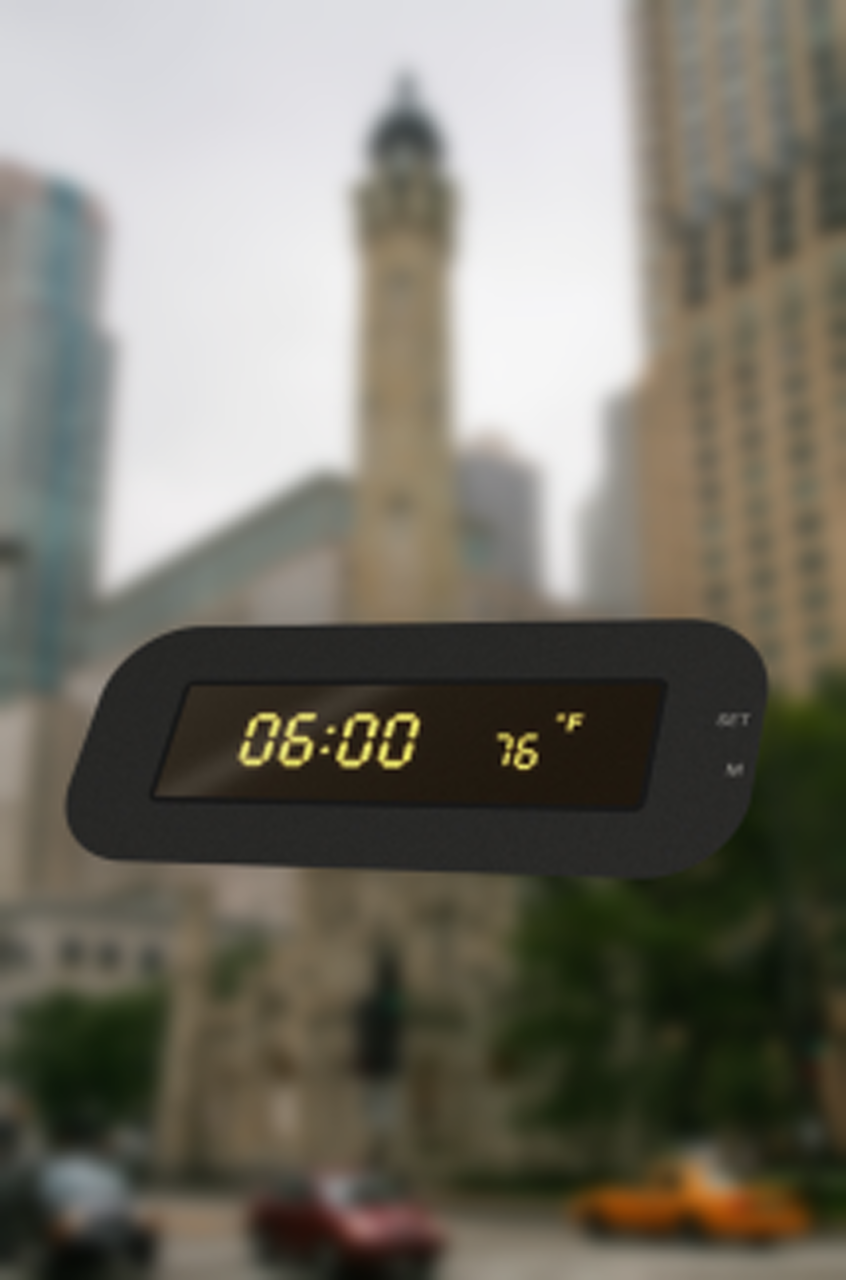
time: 6:00
